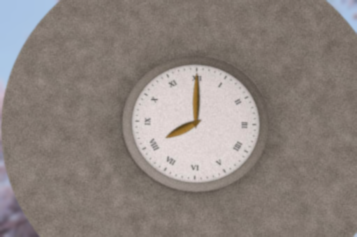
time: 8:00
